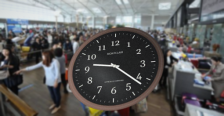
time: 9:22
